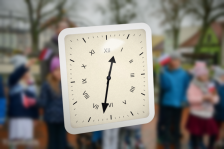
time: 12:32
